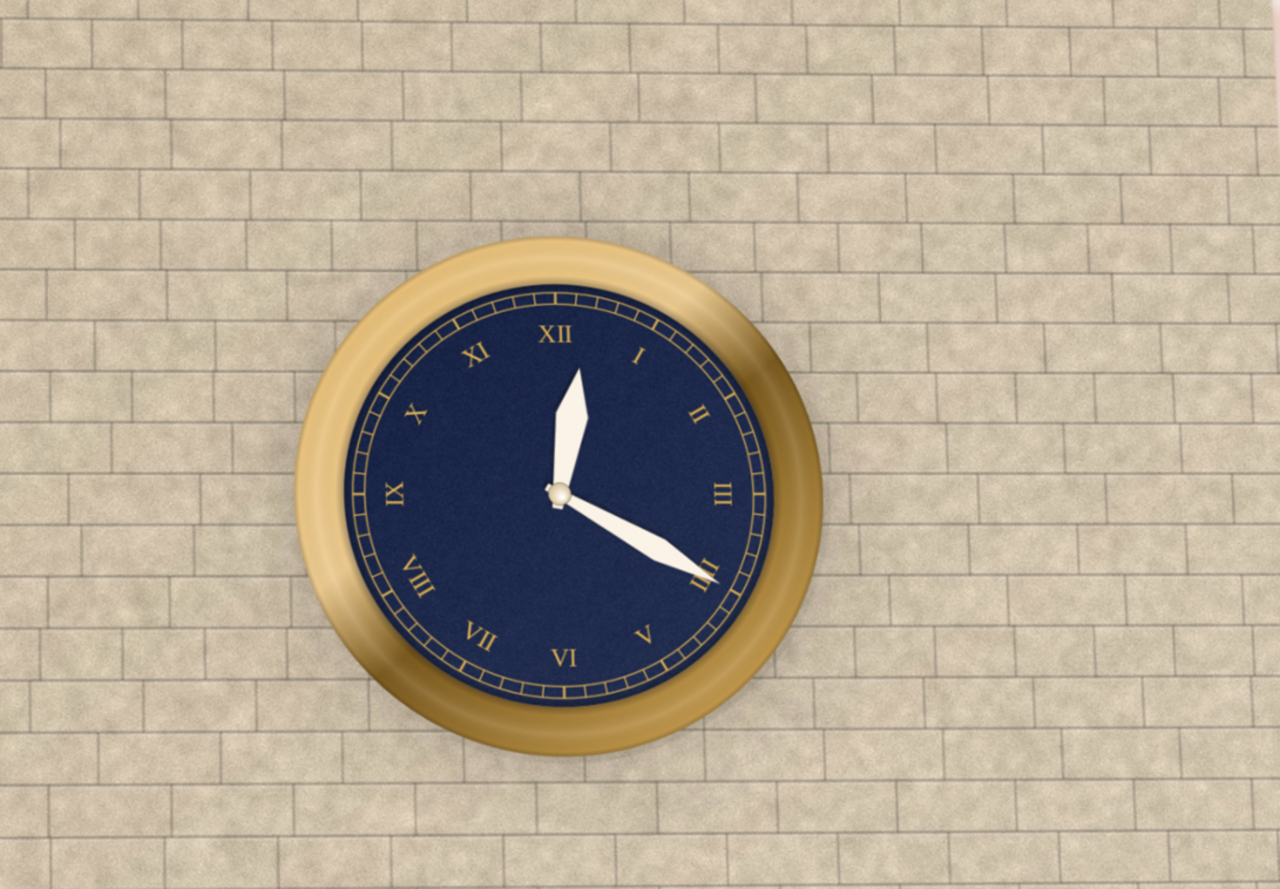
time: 12:20
